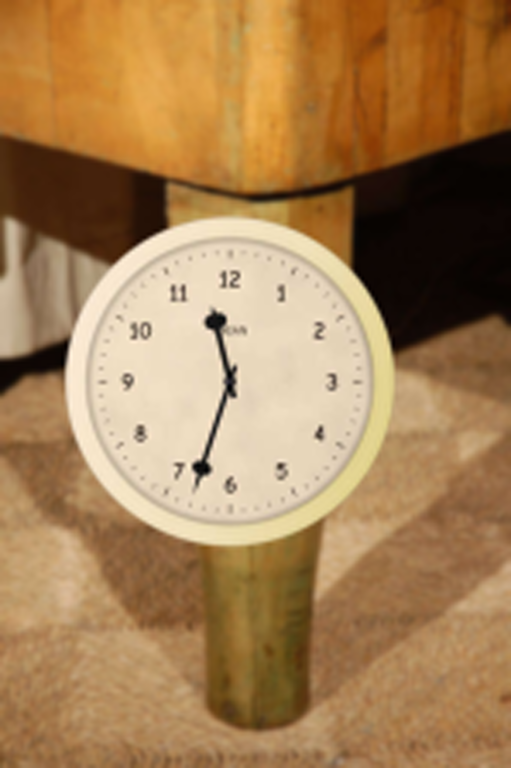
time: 11:33
